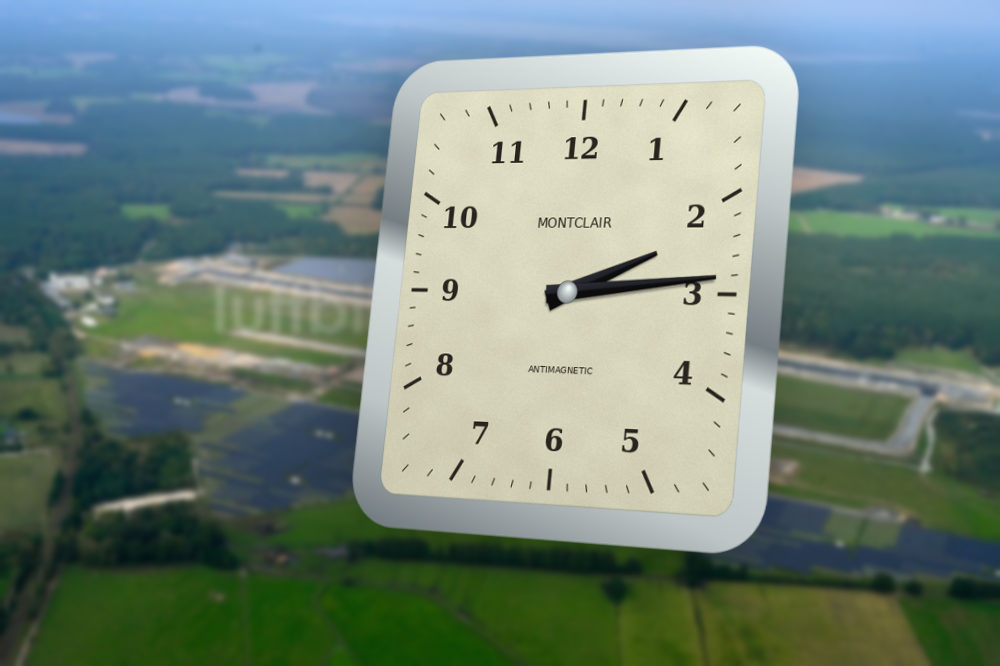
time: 2:14
